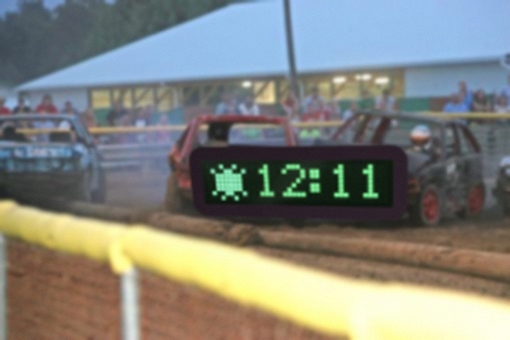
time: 12:11
